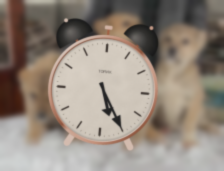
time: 5:25
